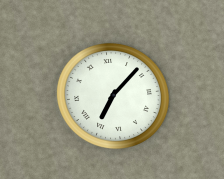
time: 7:08
